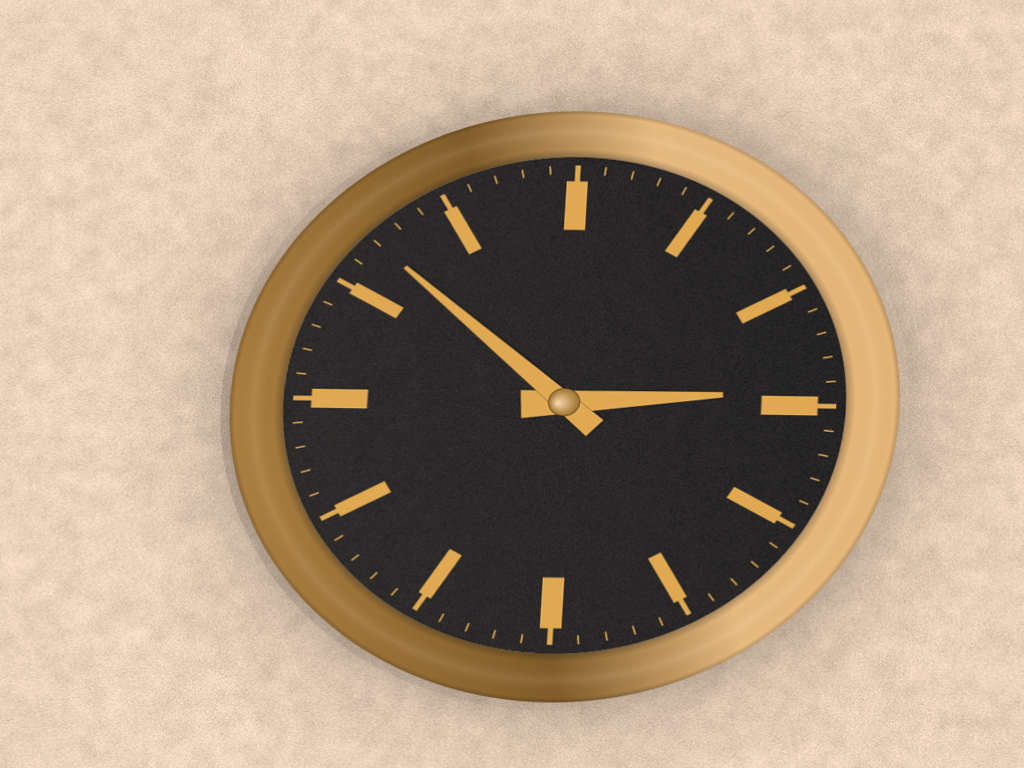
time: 2:52
